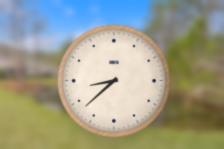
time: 8:38
